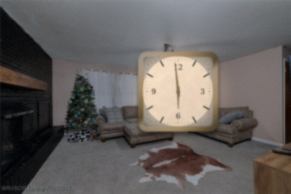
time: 5:59
